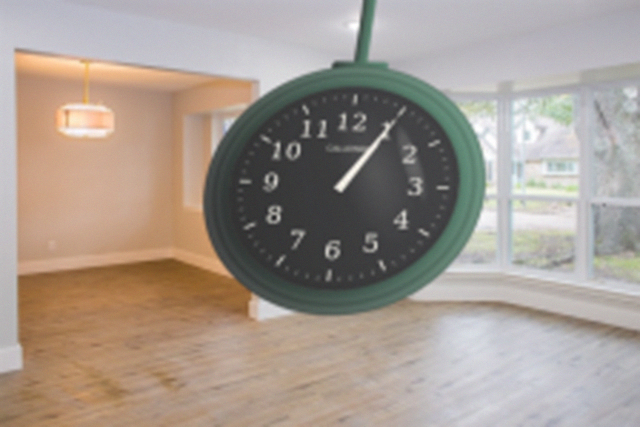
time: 1:05
